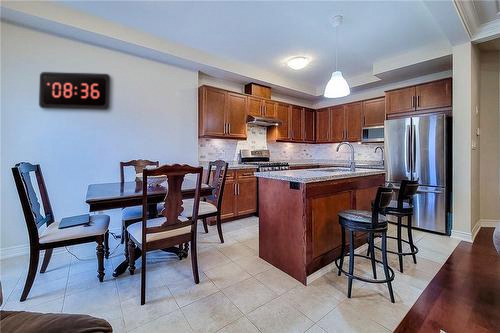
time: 8:36
